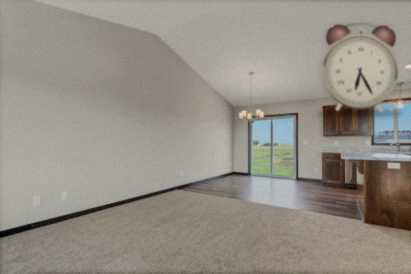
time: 6:25
